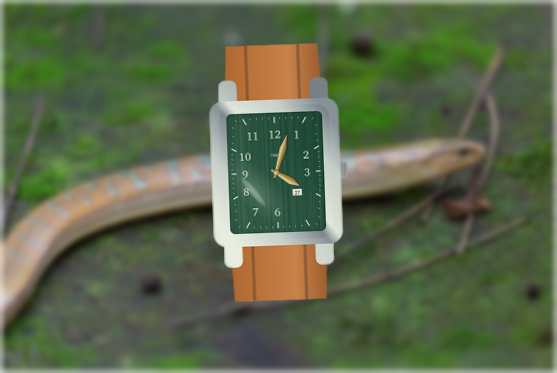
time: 4:03
